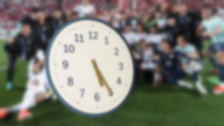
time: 5:25
